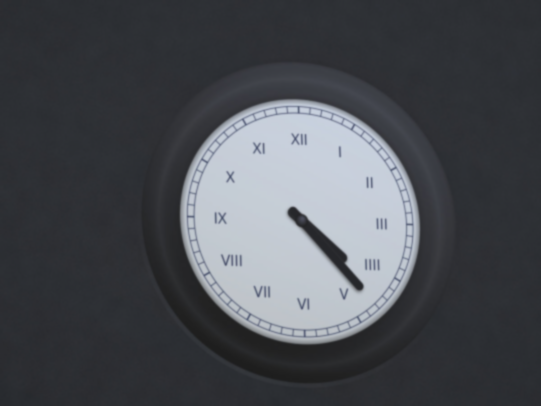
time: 4:23
